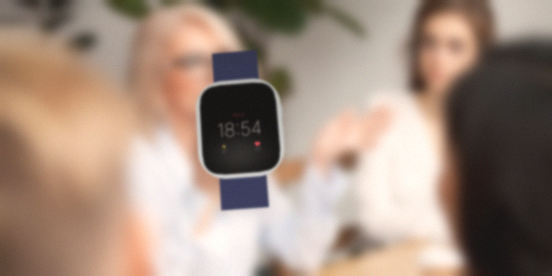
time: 18:54
